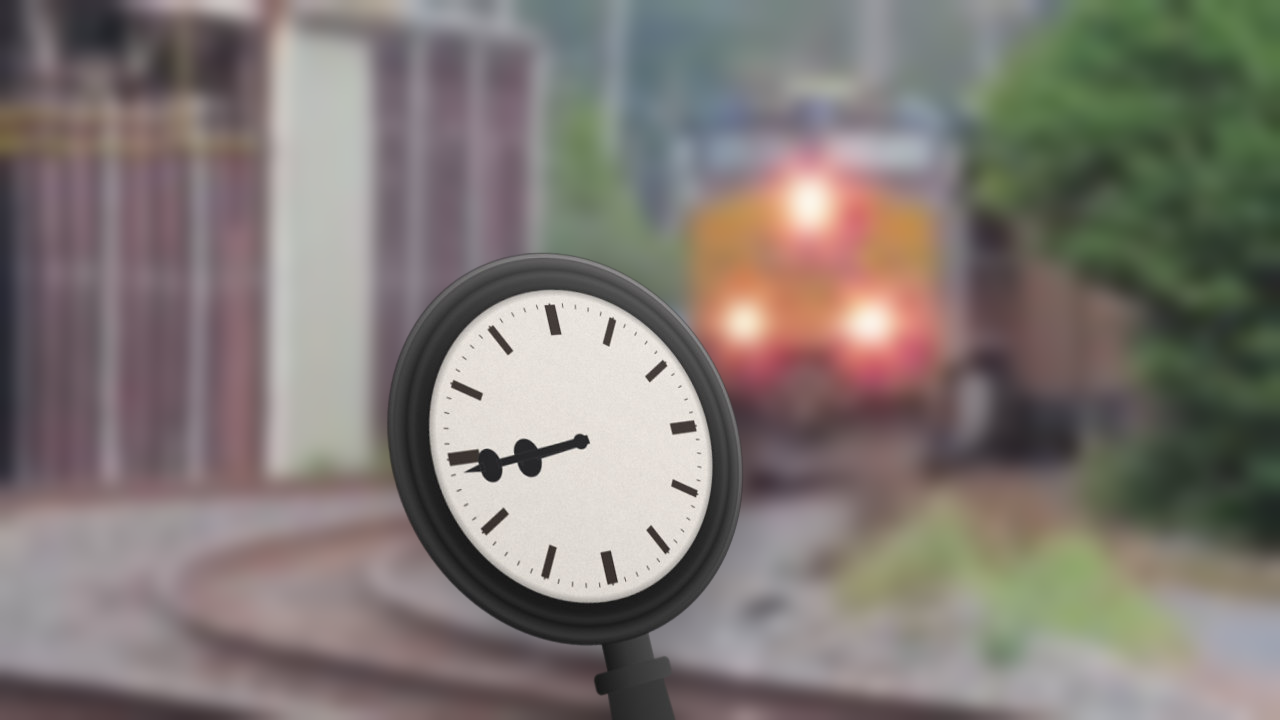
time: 8:44
